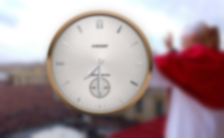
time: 7:30
